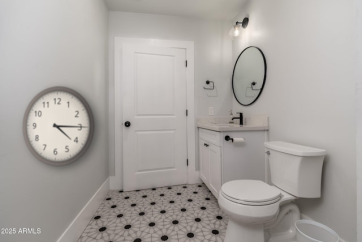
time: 4:15
